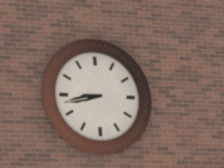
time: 8:43
